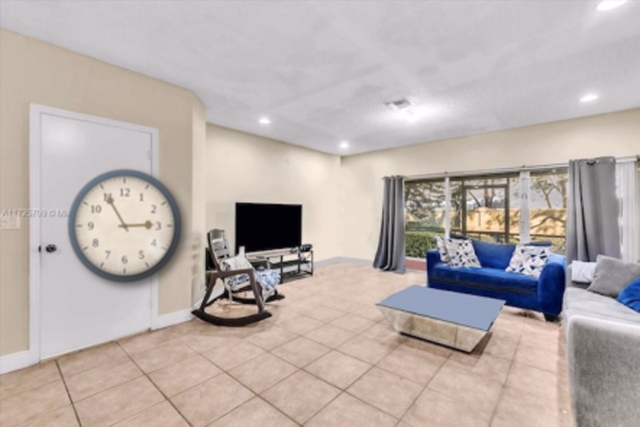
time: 2:55
